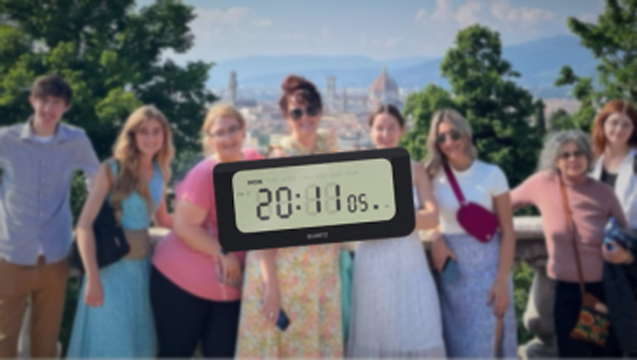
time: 20:11:05
